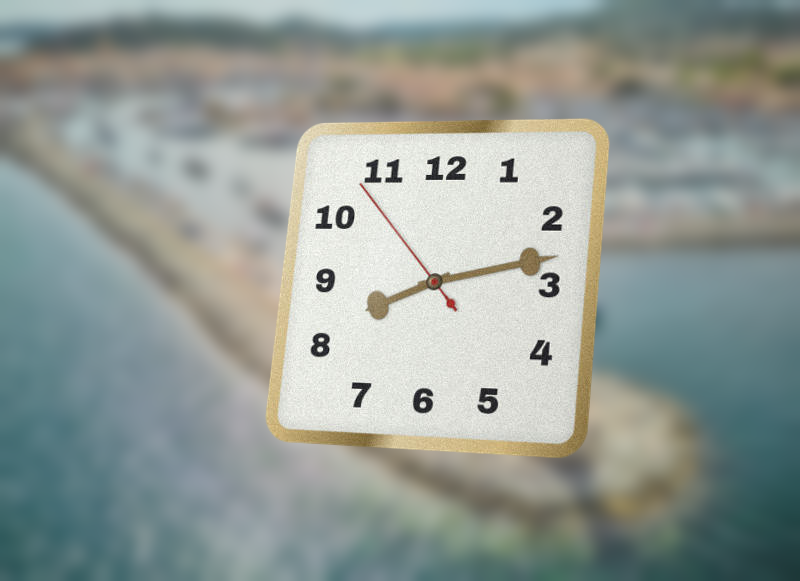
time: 8:12:53
